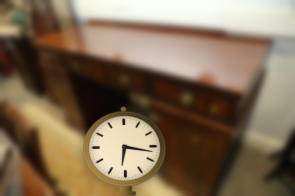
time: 6:17
